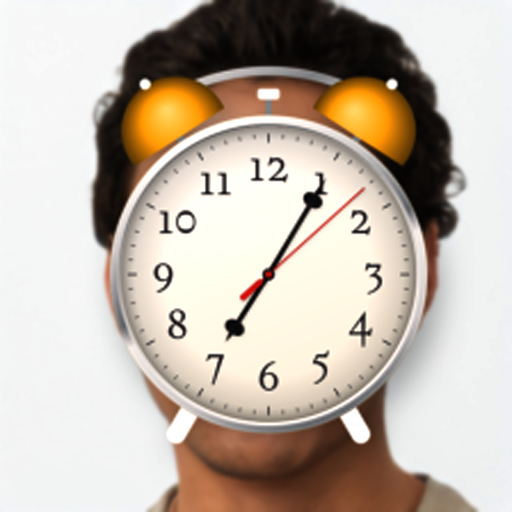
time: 7:05:08
